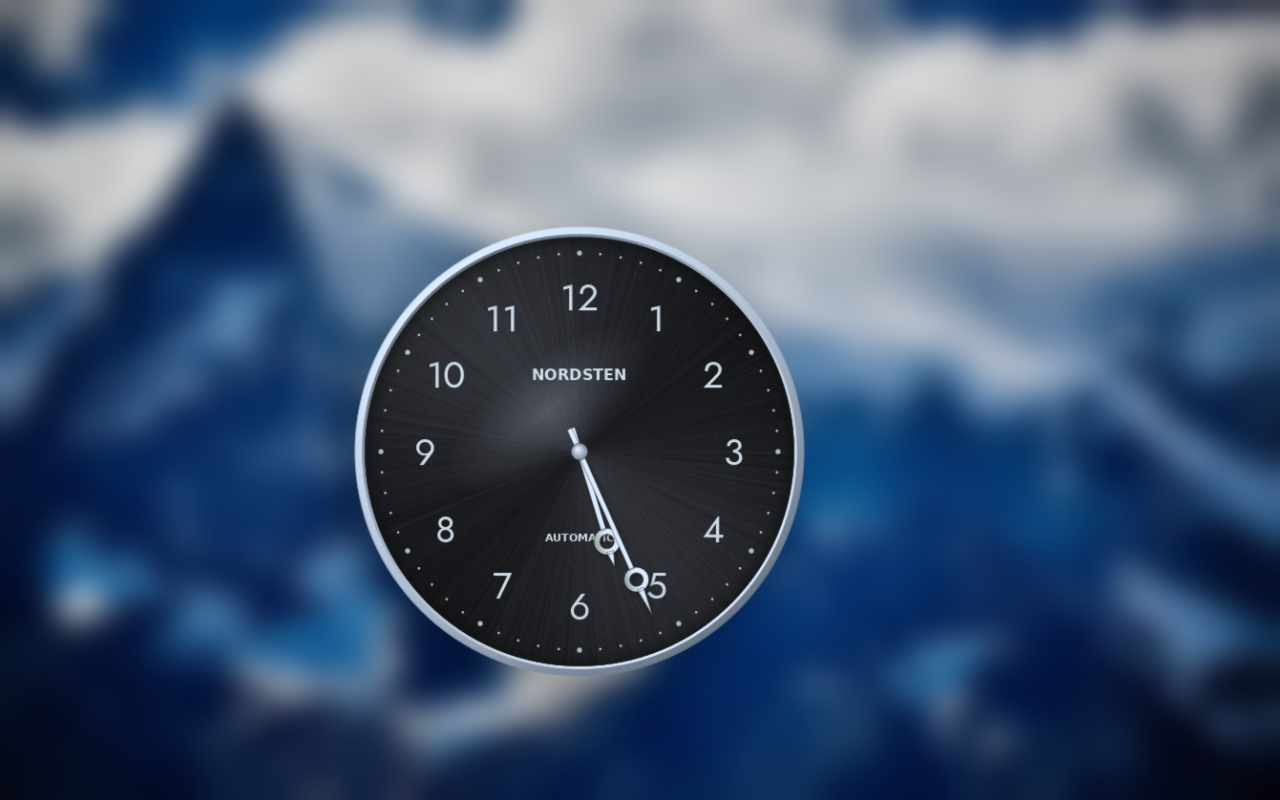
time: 5:26
